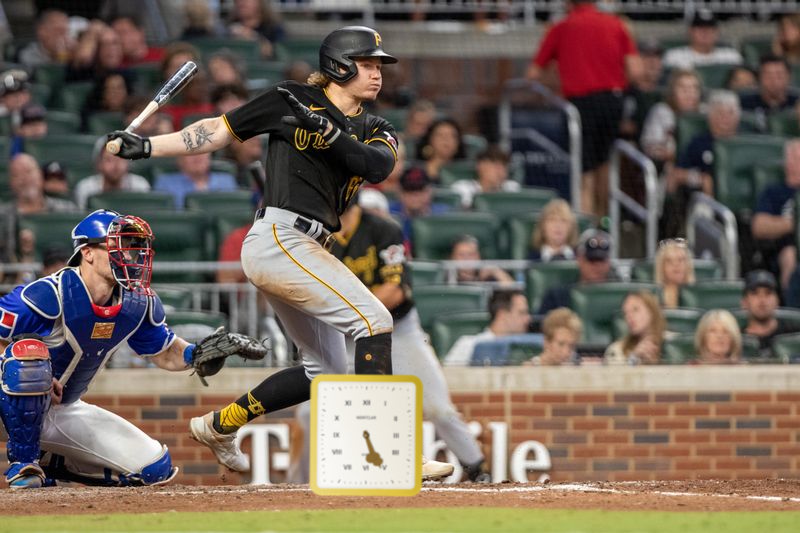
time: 5:26
